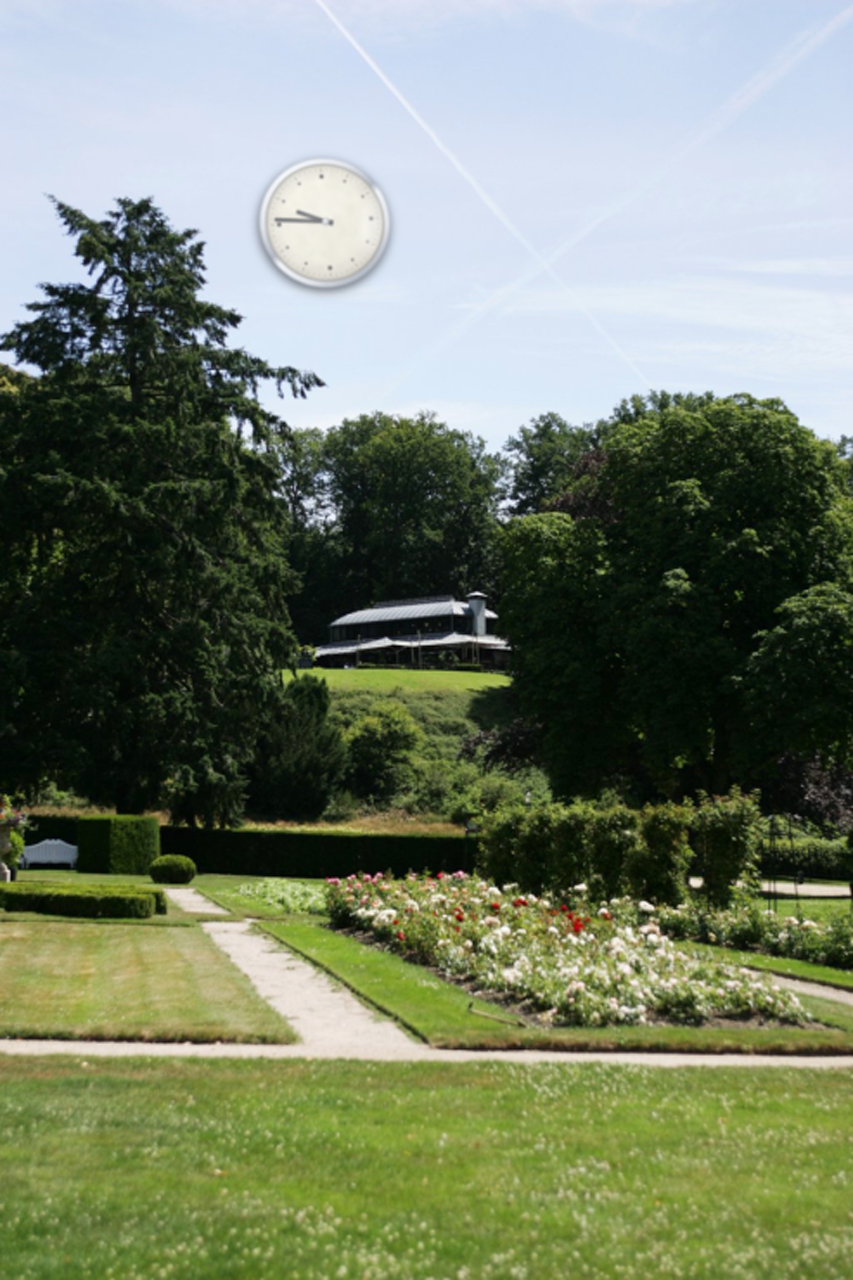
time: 9:46
